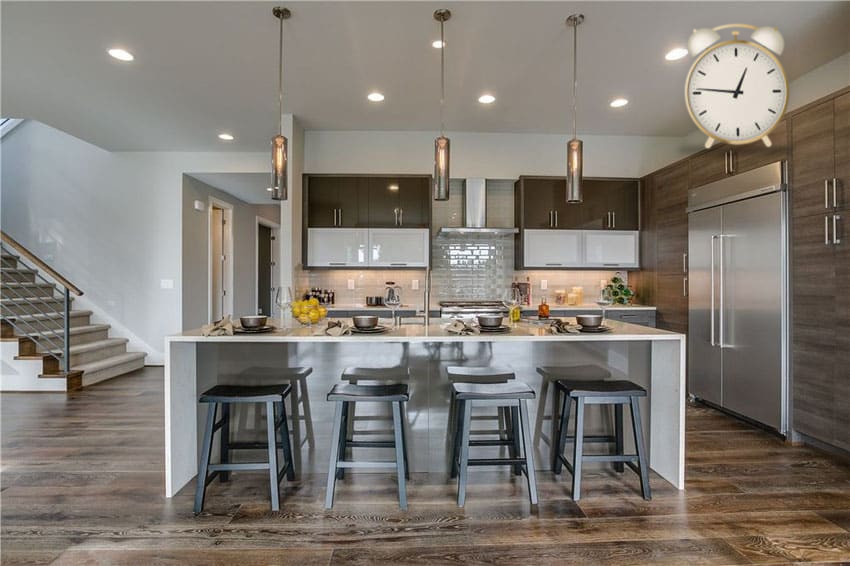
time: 12:46
